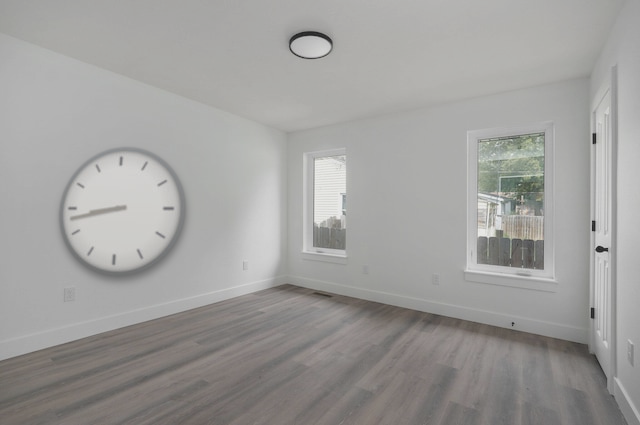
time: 8:43
